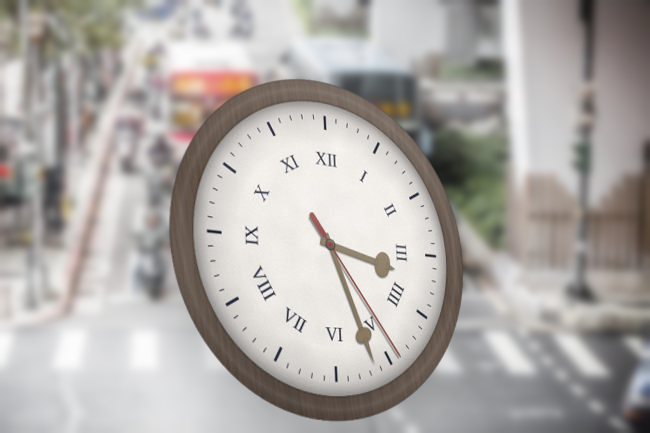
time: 3:26:24
